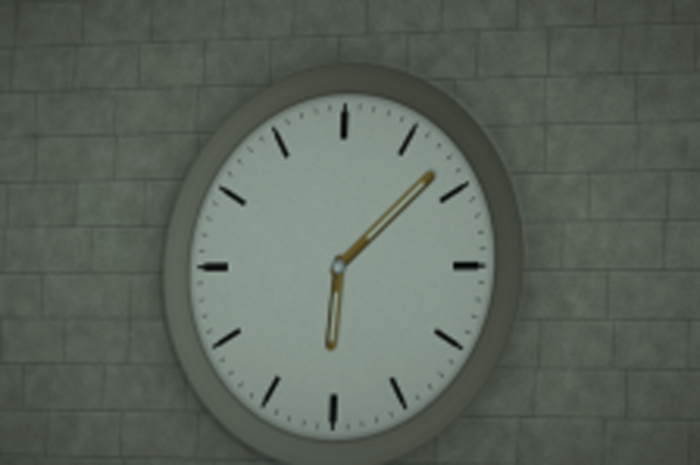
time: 6:08
